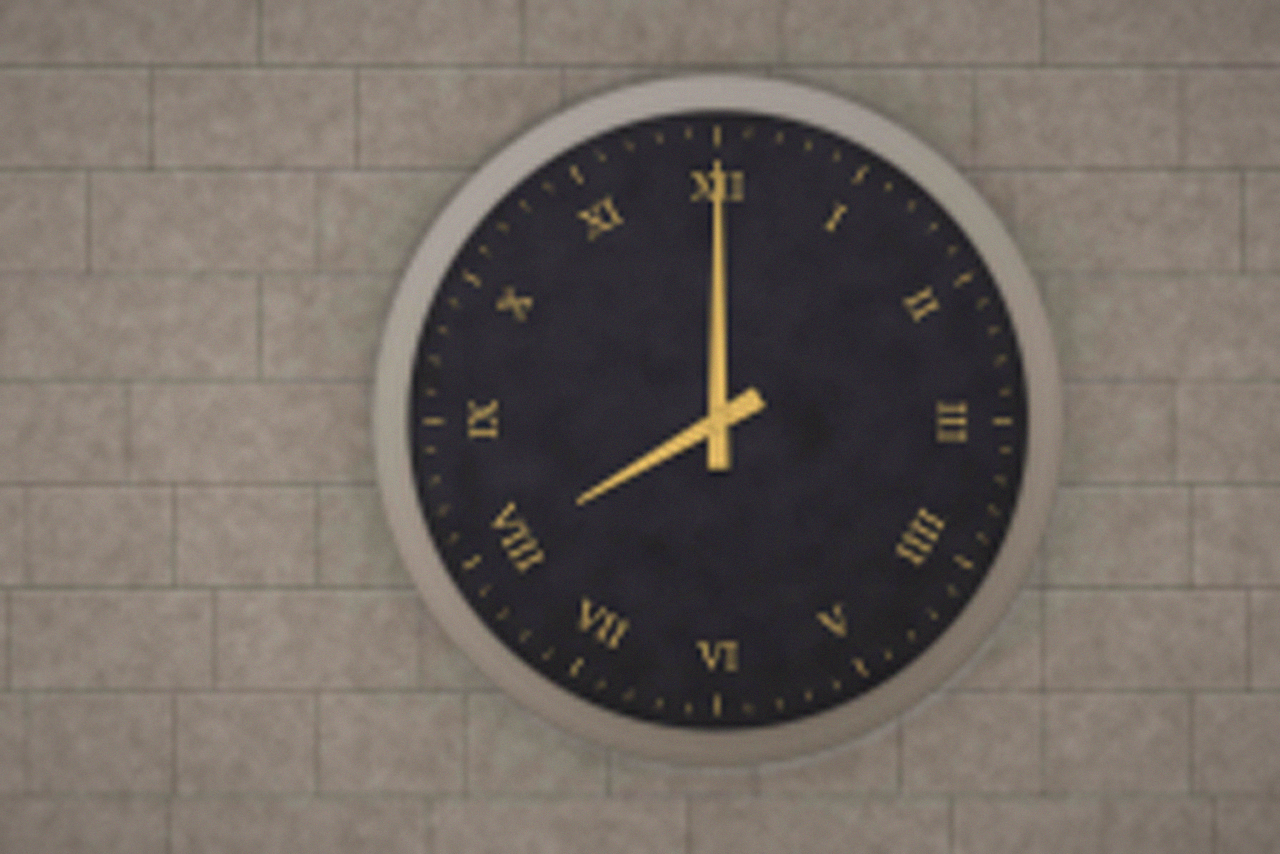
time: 8:00
